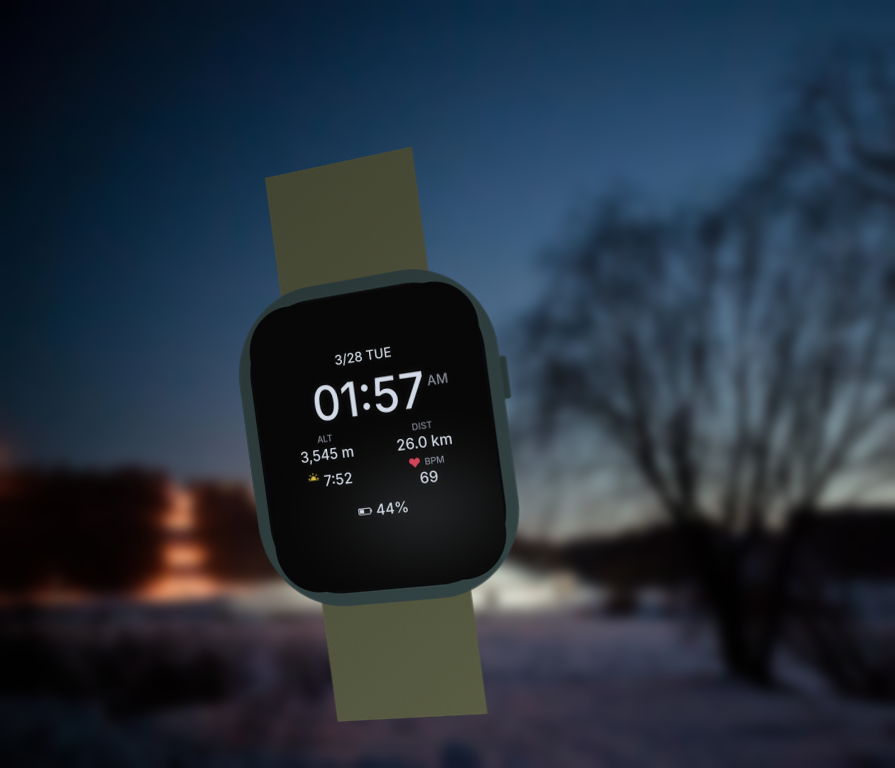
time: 1:57
